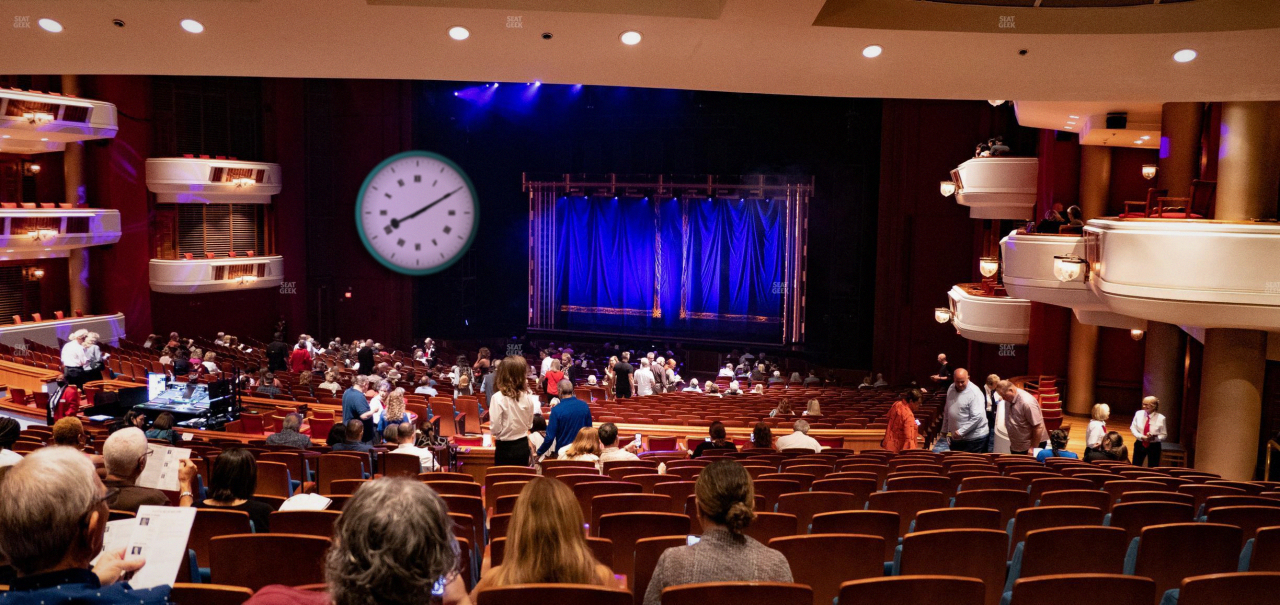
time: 8:10
